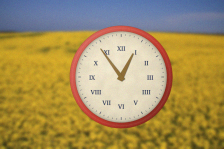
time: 12:54
